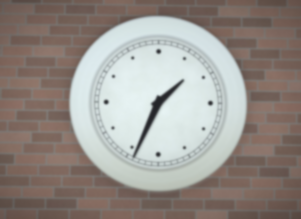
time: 1:34
